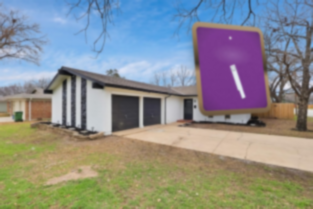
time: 5:27
